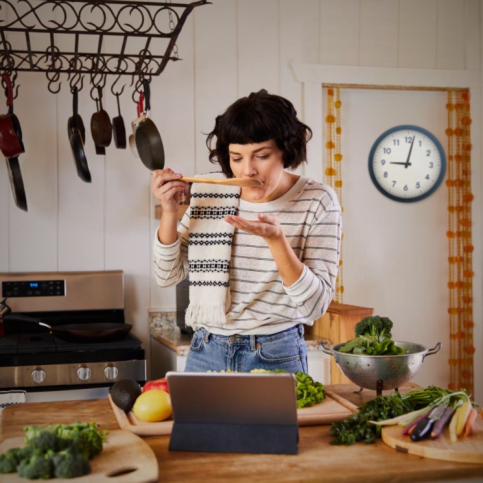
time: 9:02
